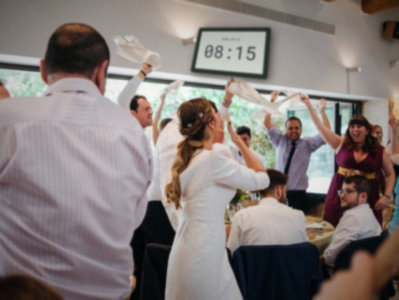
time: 8:15
